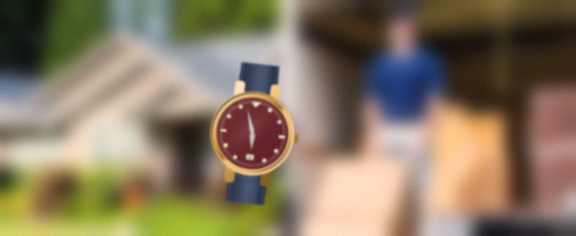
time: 5:57
